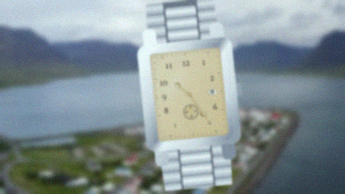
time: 10:25
